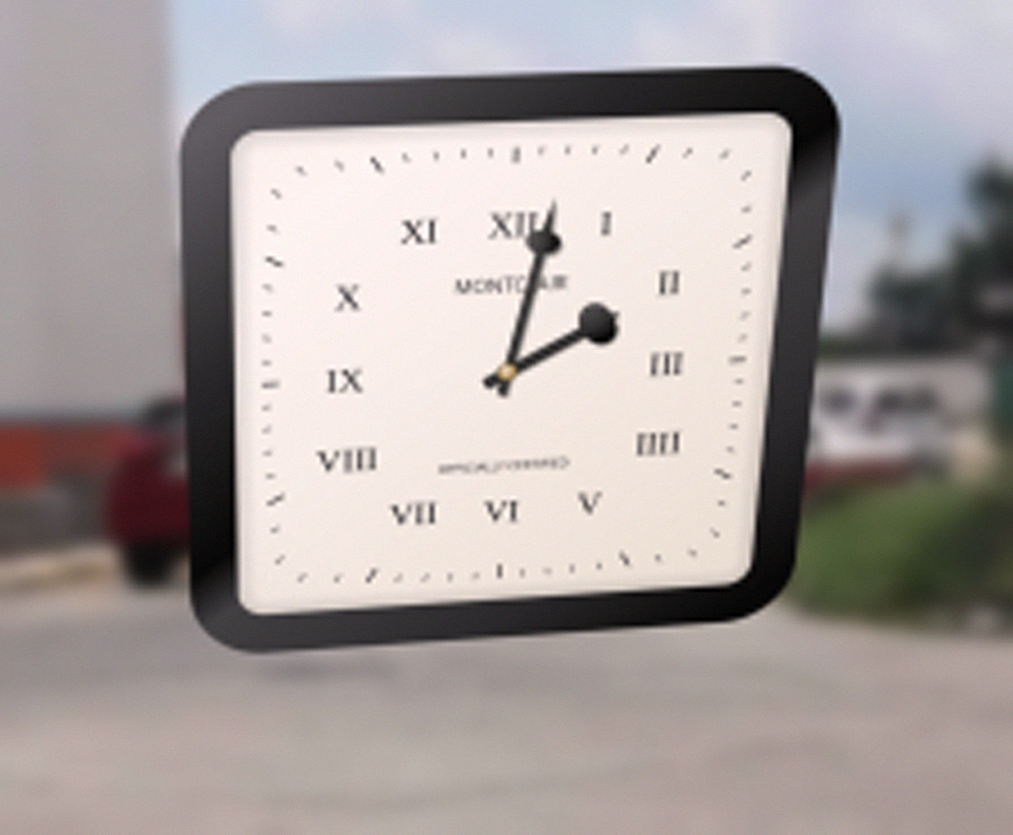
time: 2:02
